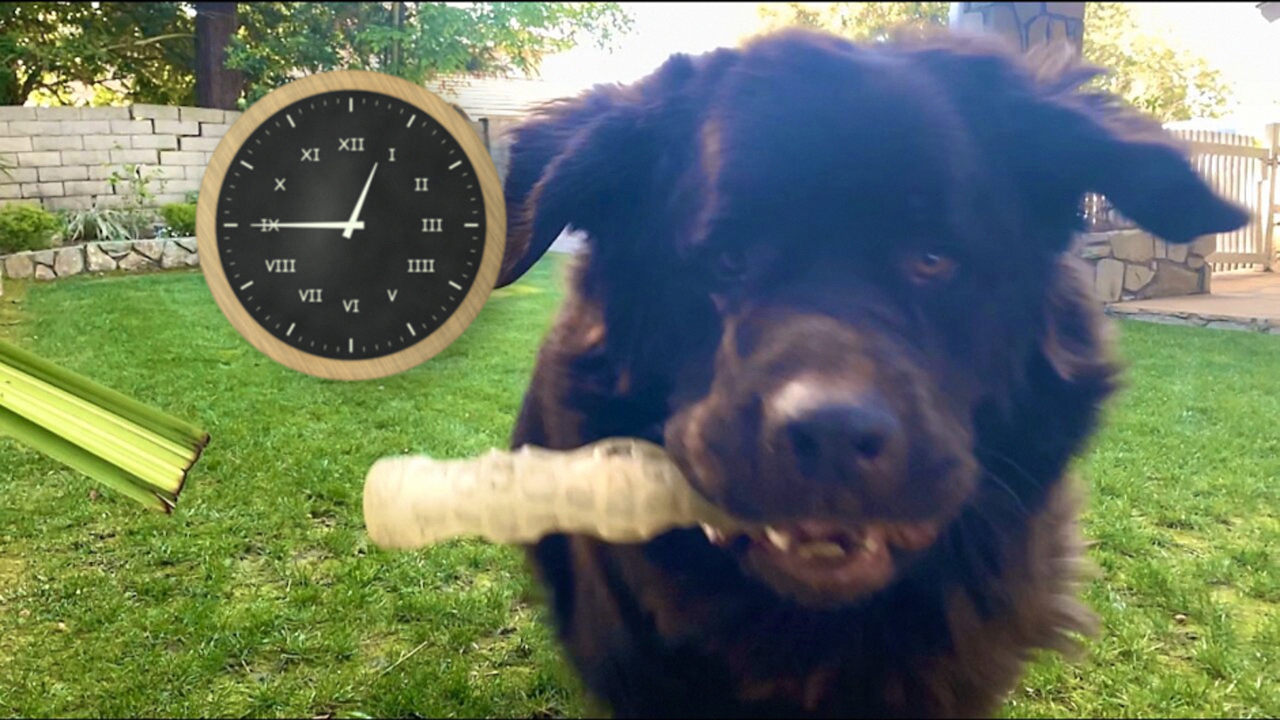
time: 12:45
